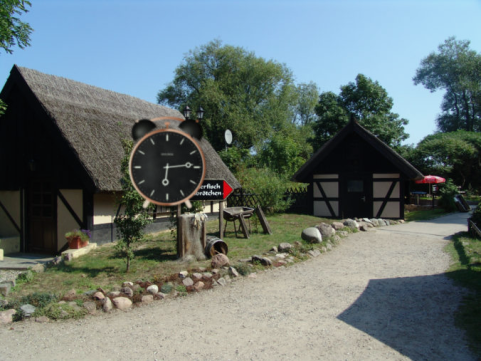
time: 6:14
